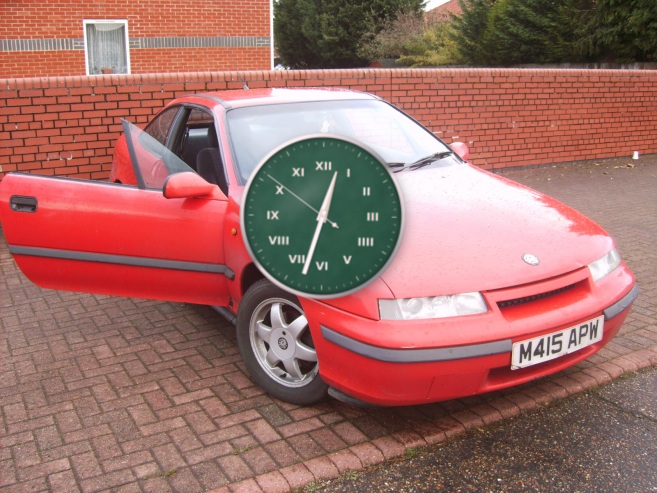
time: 12:32:51
